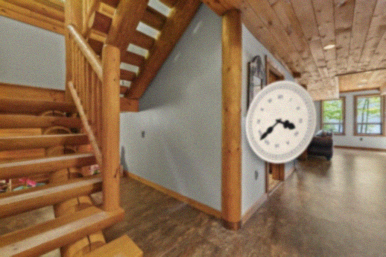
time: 3:38
